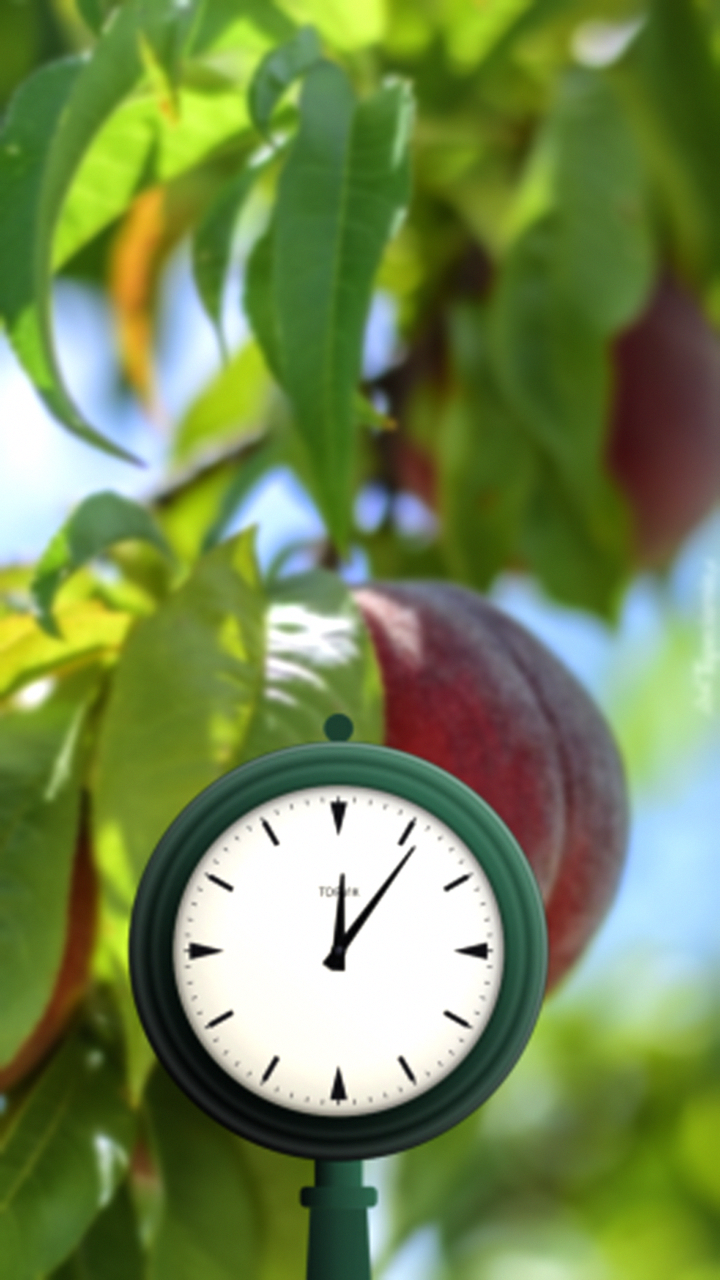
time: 12:06
